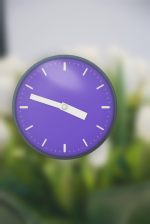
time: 3:48
